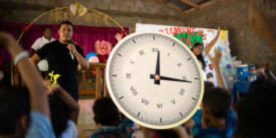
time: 12:16
